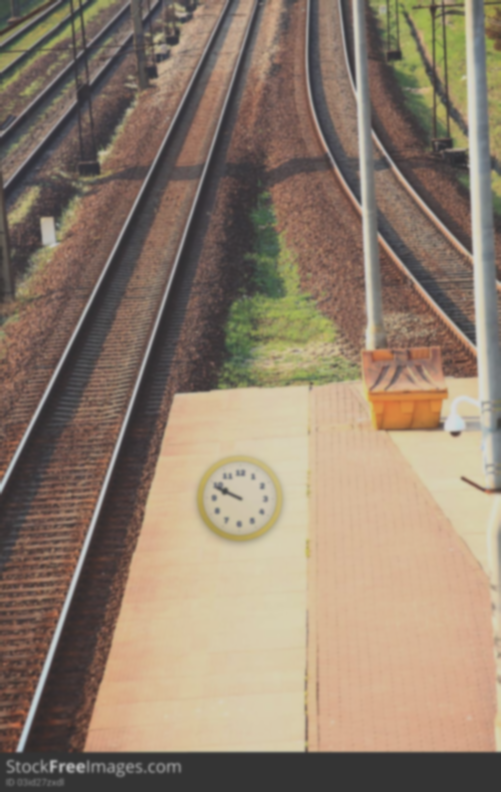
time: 9:49
